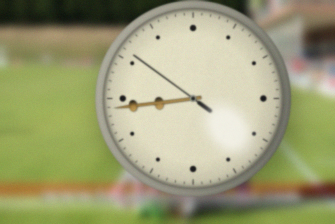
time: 8:43:51
